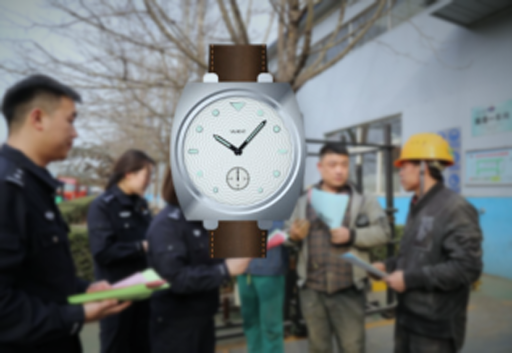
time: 10:07
